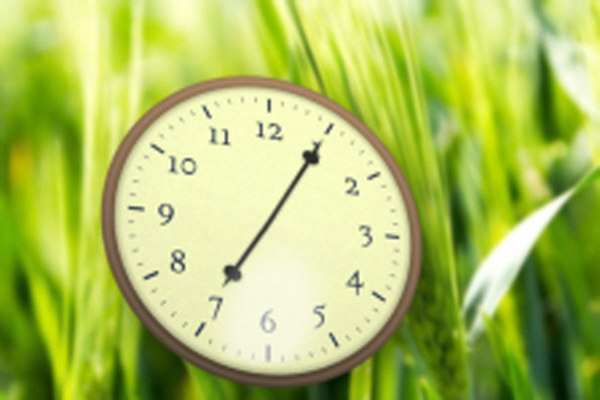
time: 7:05
